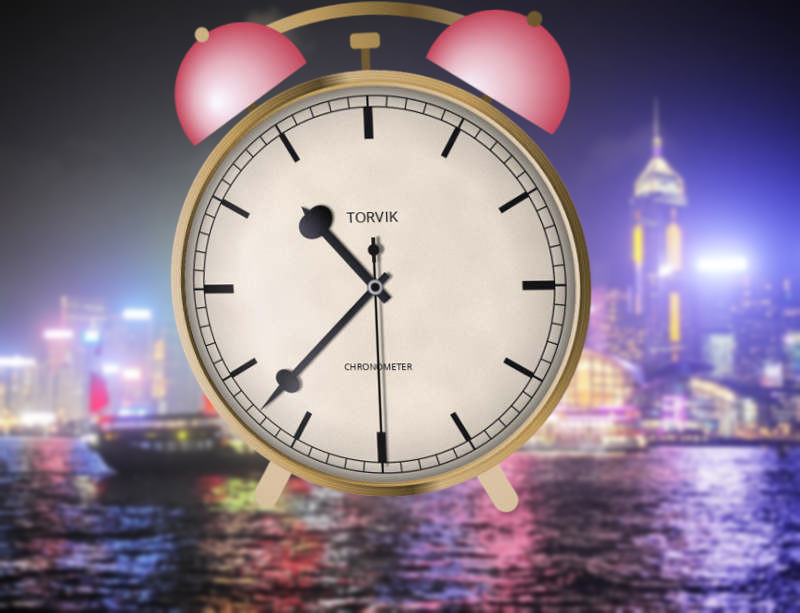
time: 10:37:30
